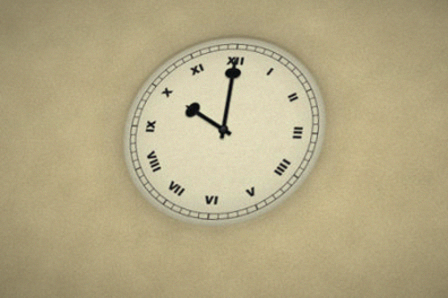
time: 10:00
